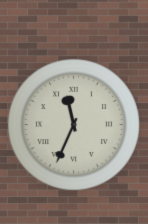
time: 11:34
